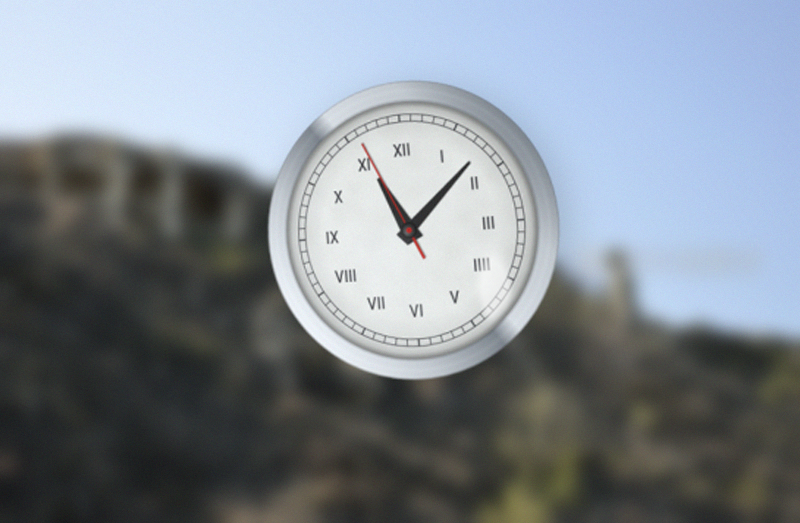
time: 11:07:56
